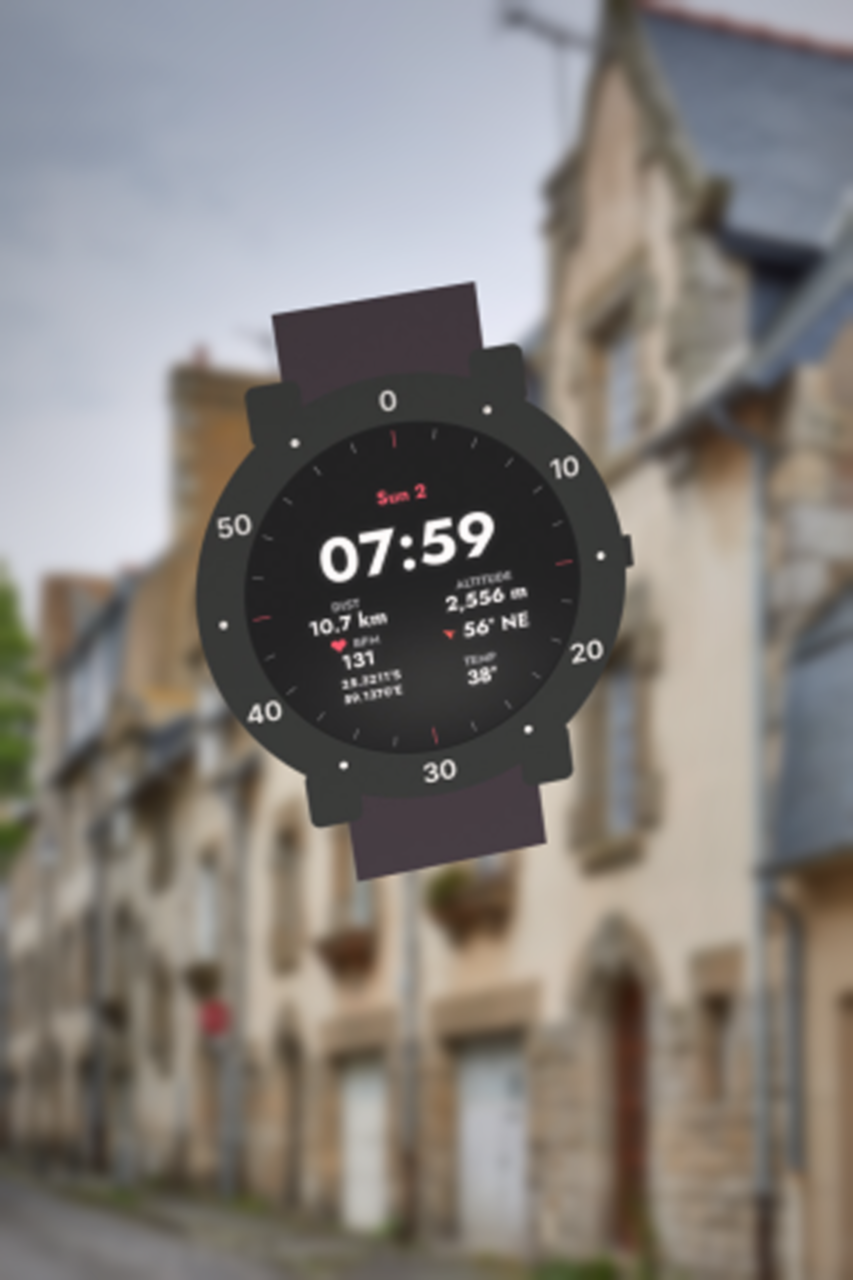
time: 7:59
